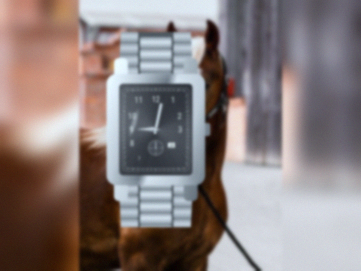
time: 9:02
